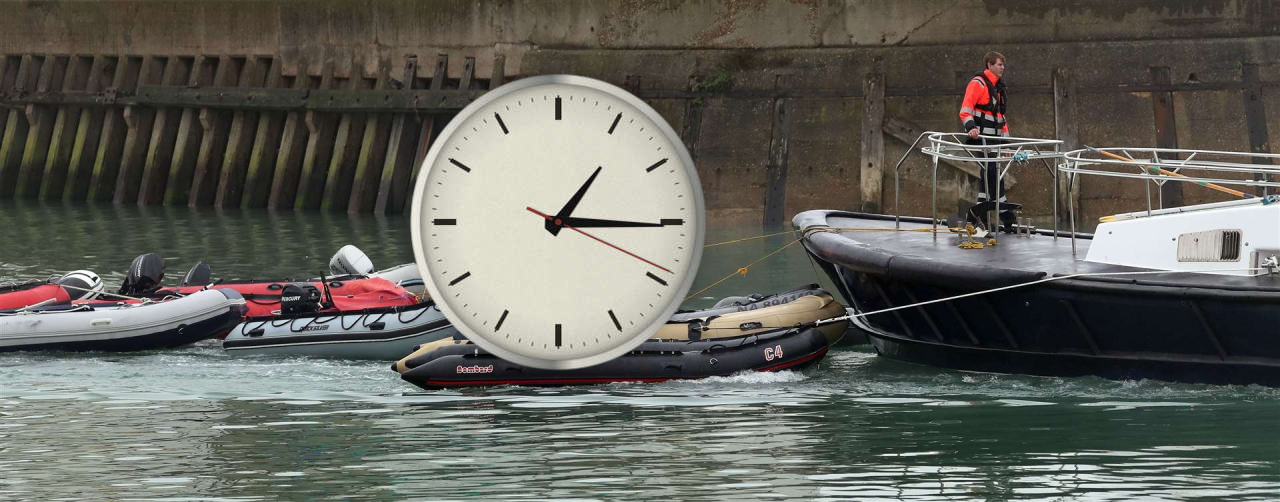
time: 1:15:19
